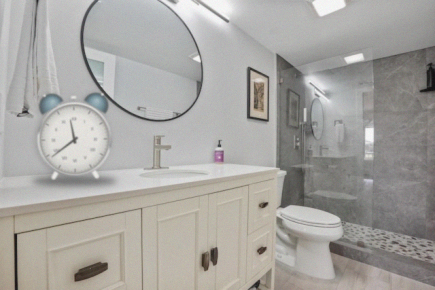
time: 11:39
